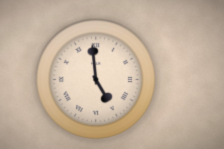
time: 4:59
